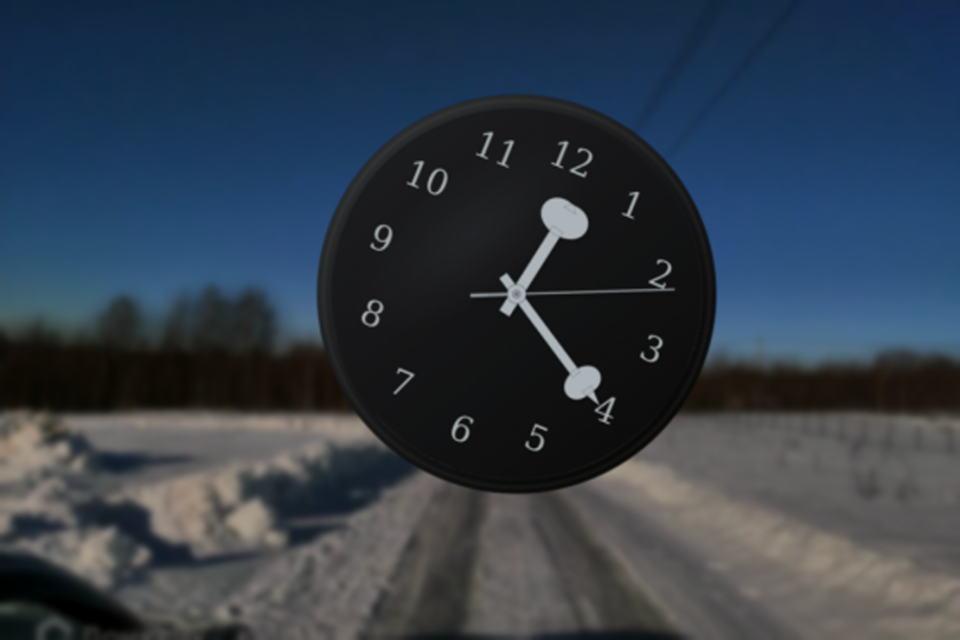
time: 12:20:11
